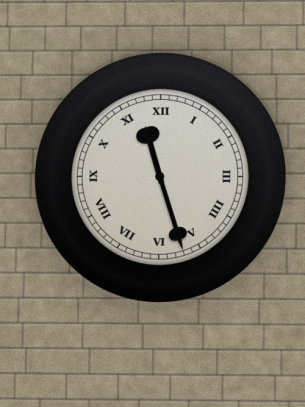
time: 11:27
